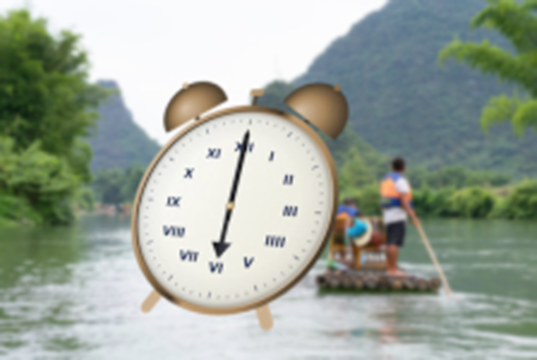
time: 6:00
